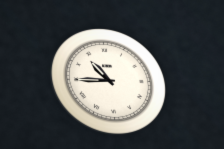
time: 10:45
